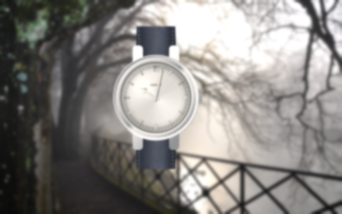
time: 10:02
